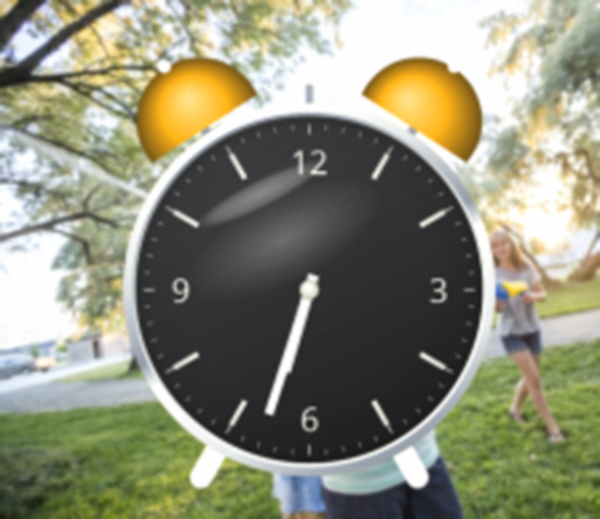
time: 6:33
